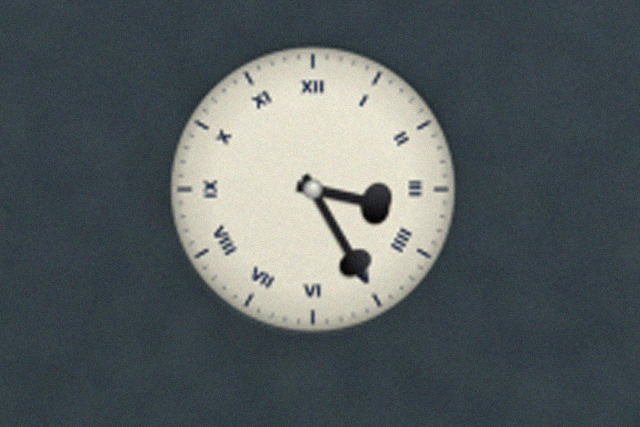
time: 3:25
